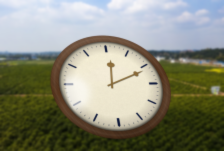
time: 12:11
